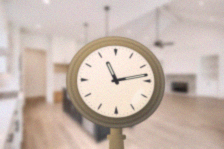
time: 11:13
